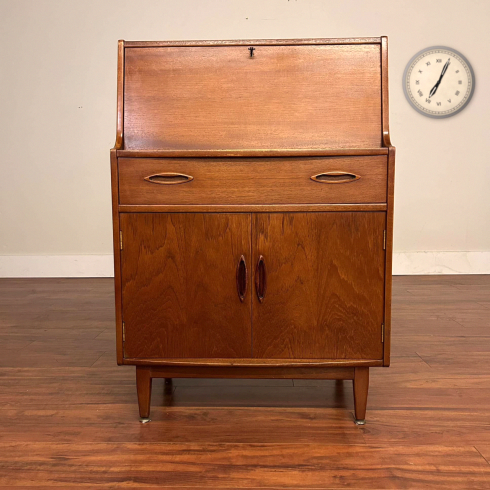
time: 7:04
